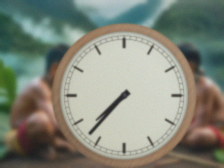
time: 7:37
